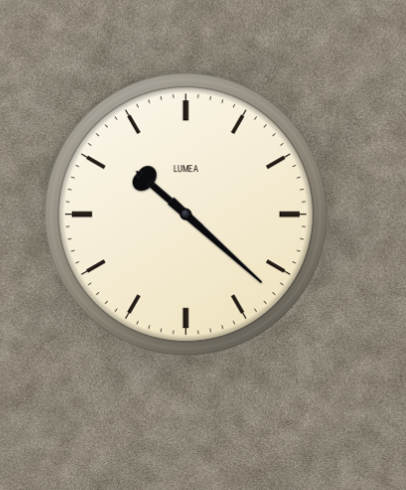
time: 10:22
